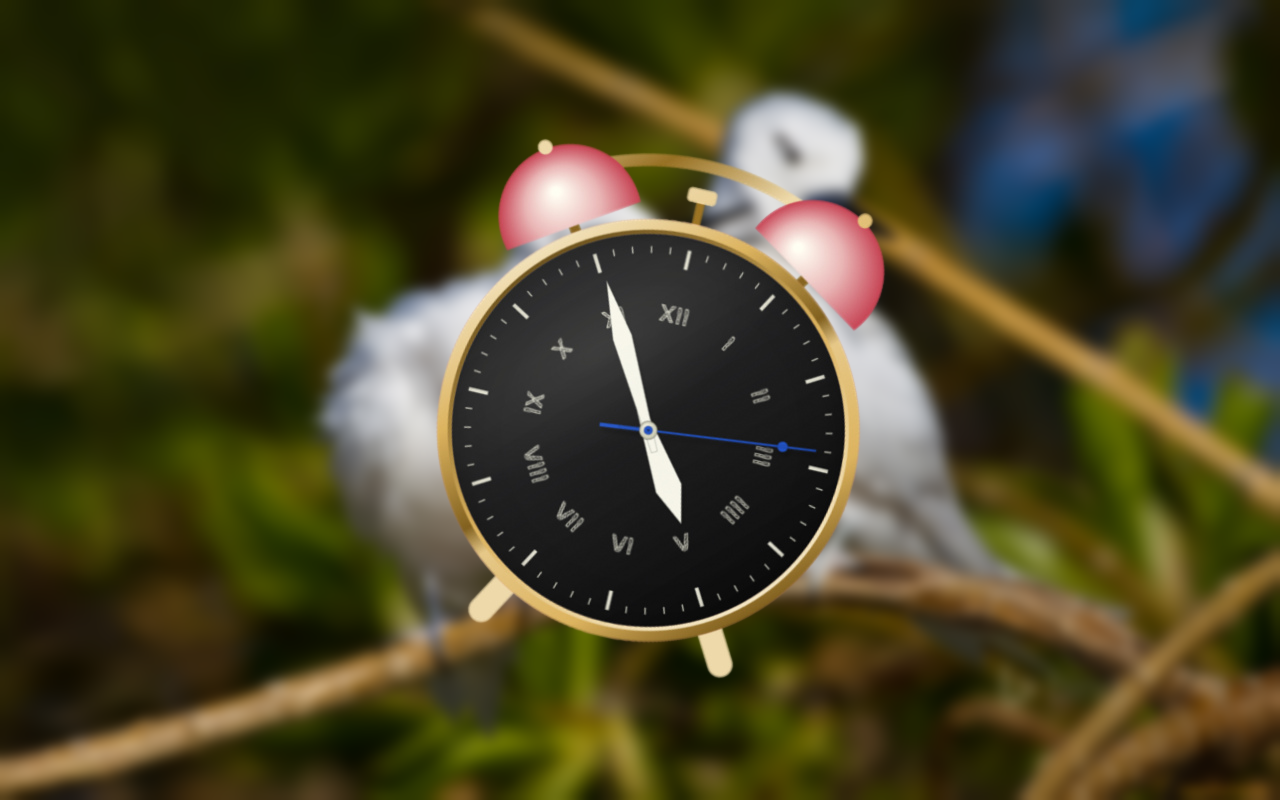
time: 4:55:14
